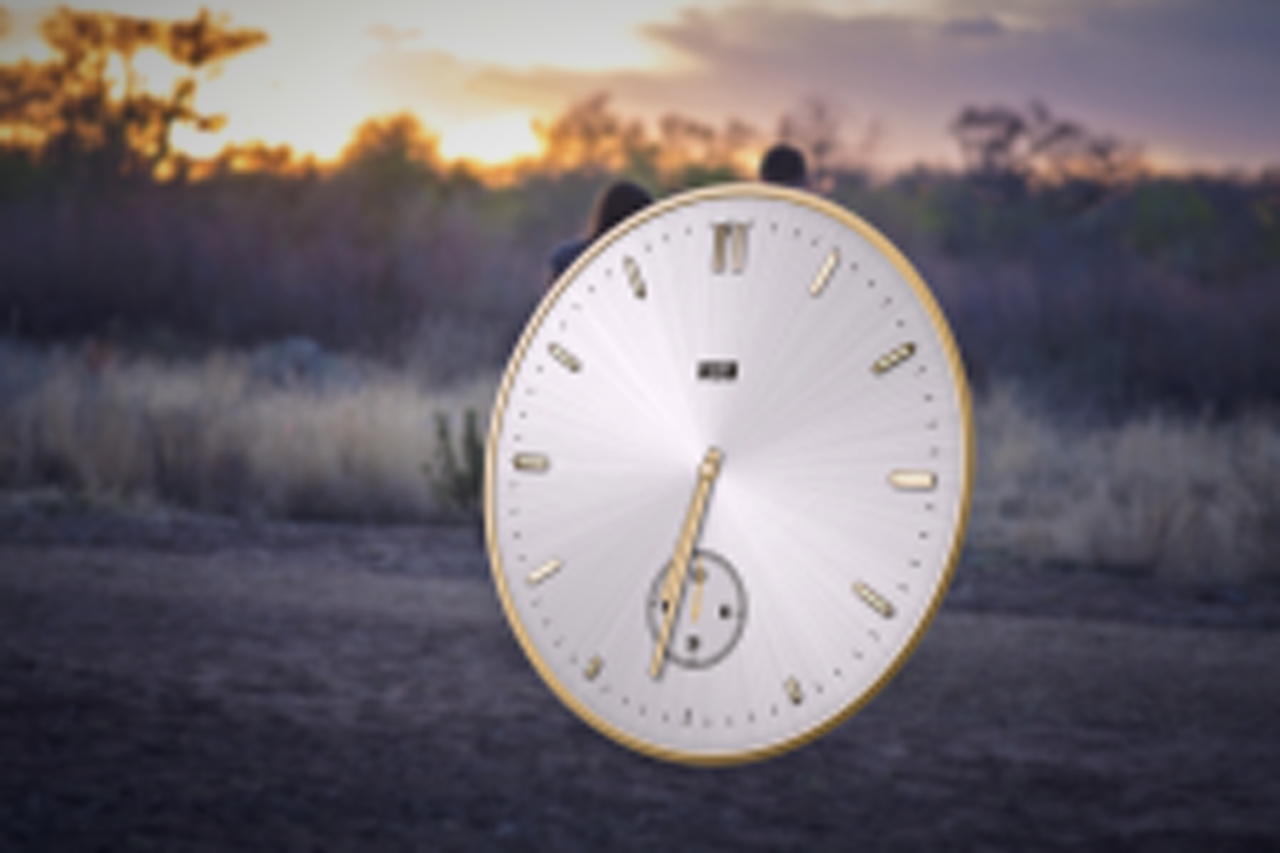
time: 6:32
